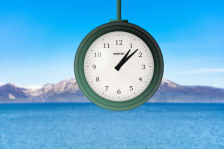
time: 1:08
